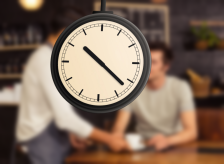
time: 10:22
